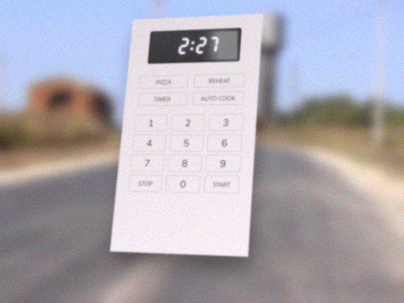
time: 2:27
